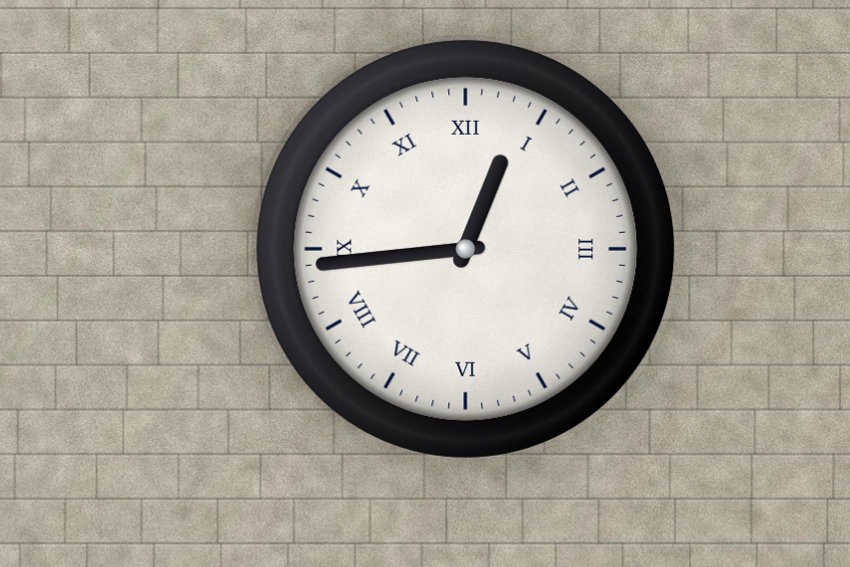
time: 12:44
